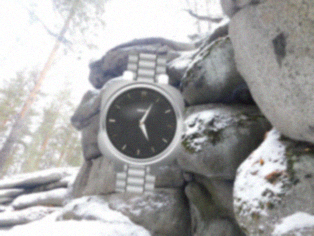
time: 5:04
